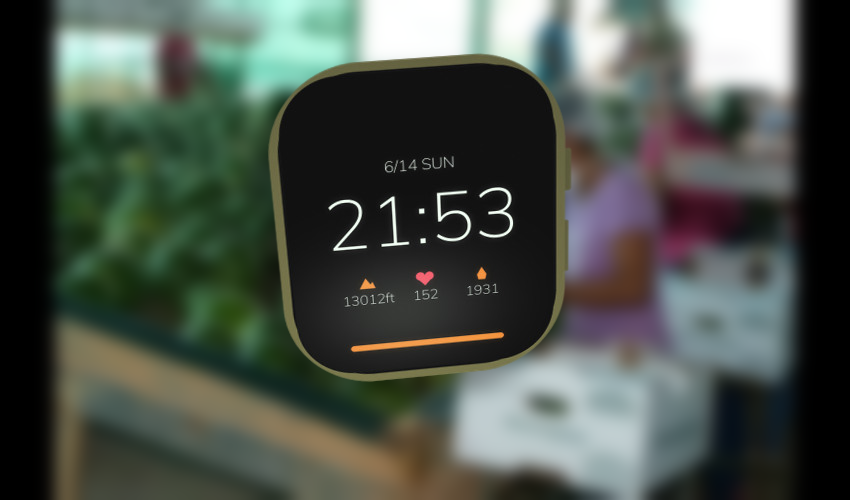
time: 21:53
